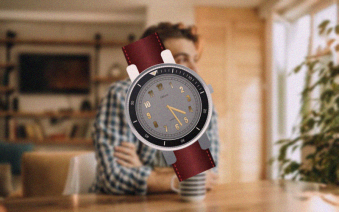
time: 4:28
